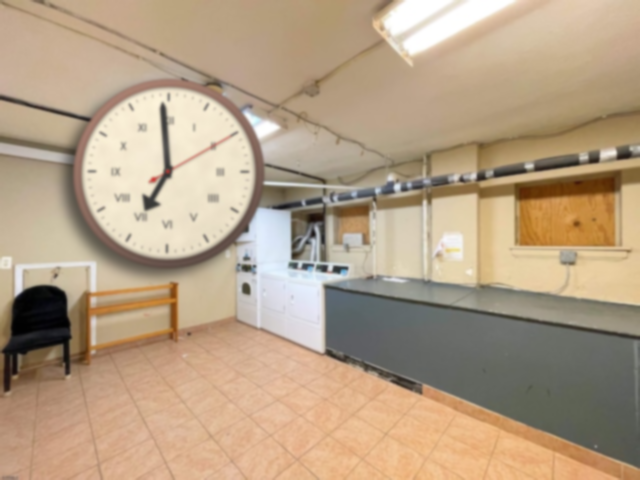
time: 6:59:10
